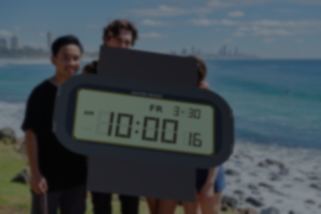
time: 10:00:16
